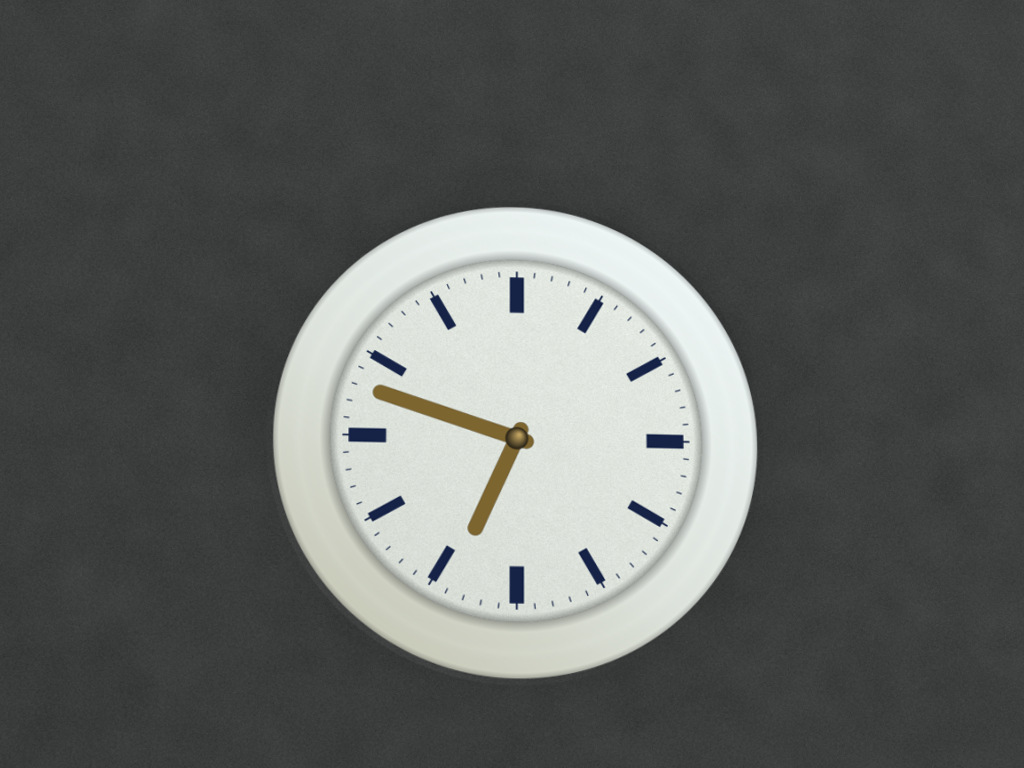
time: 6:48
